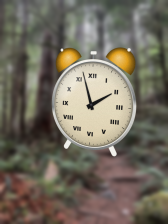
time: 1:57
